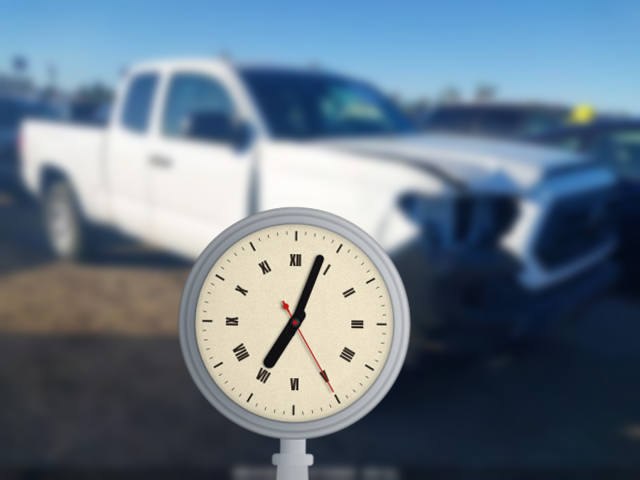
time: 7:03:25
